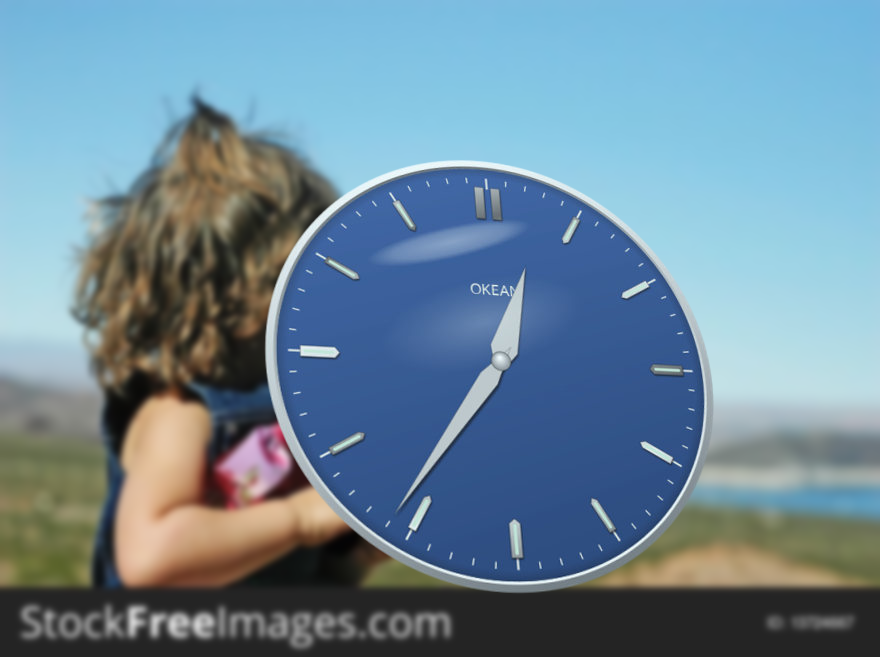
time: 12:36
